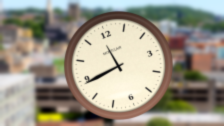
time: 11:44
